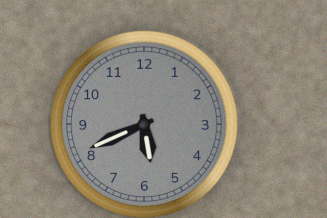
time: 5:41
